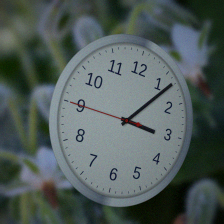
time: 3:06:45
